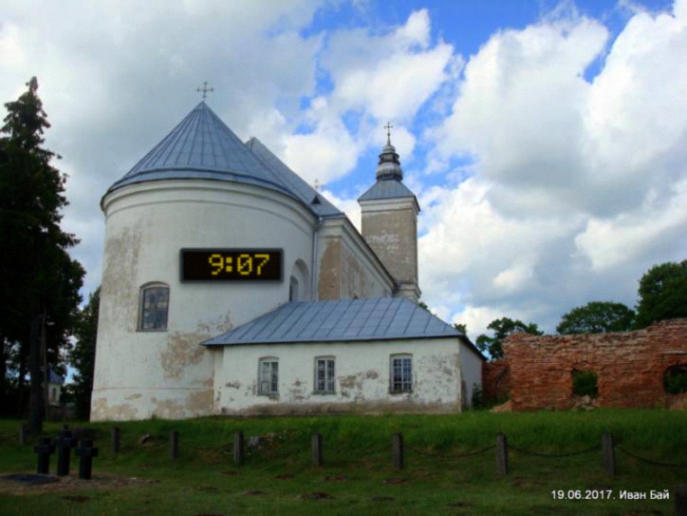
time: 9:07
